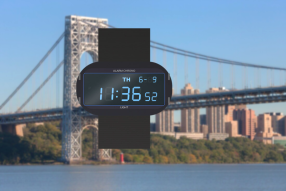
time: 11:36:52
